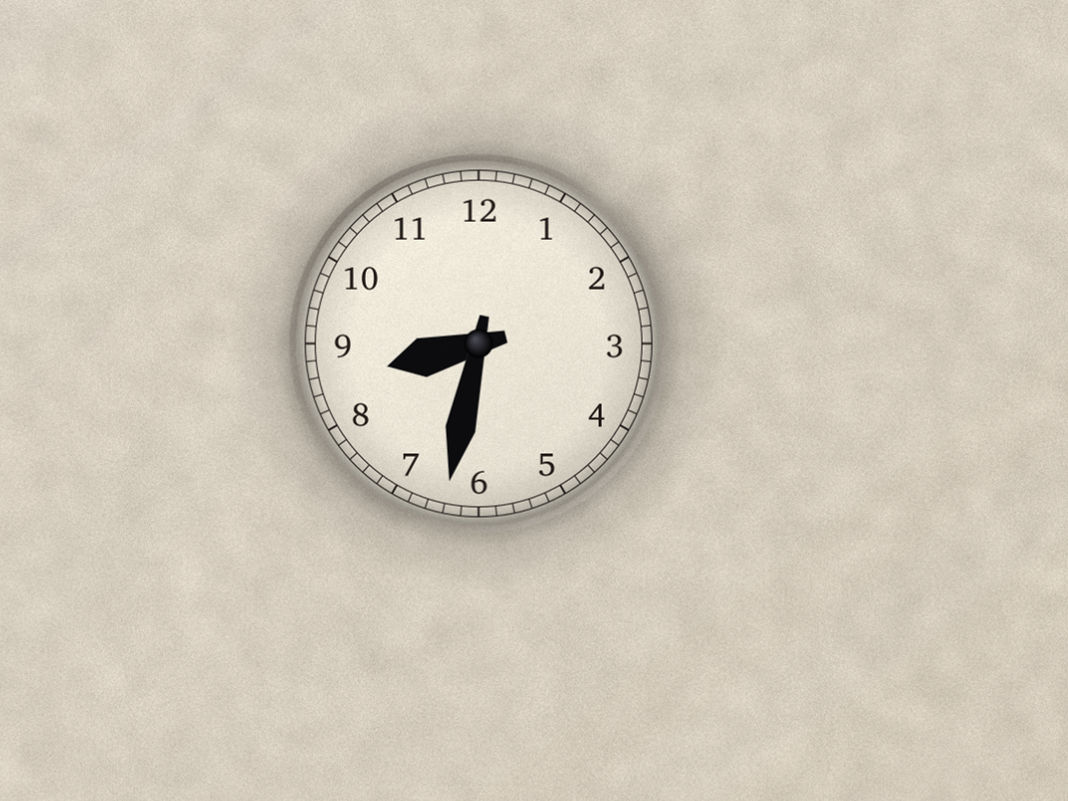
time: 8:32
